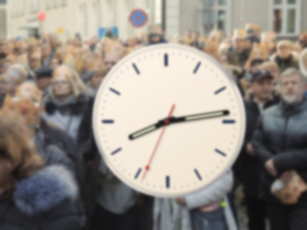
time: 8:13:34
